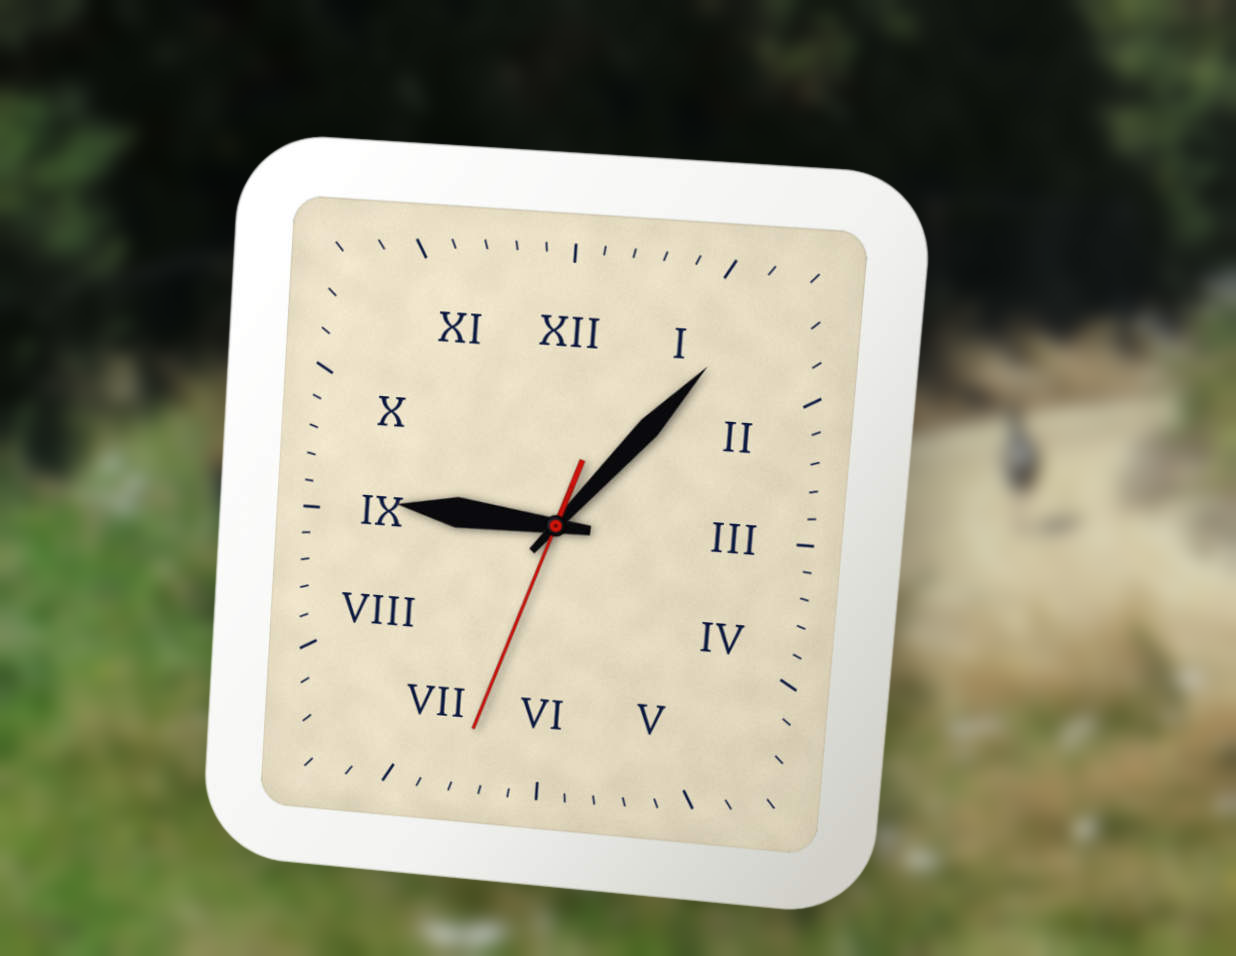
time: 9:06:33
